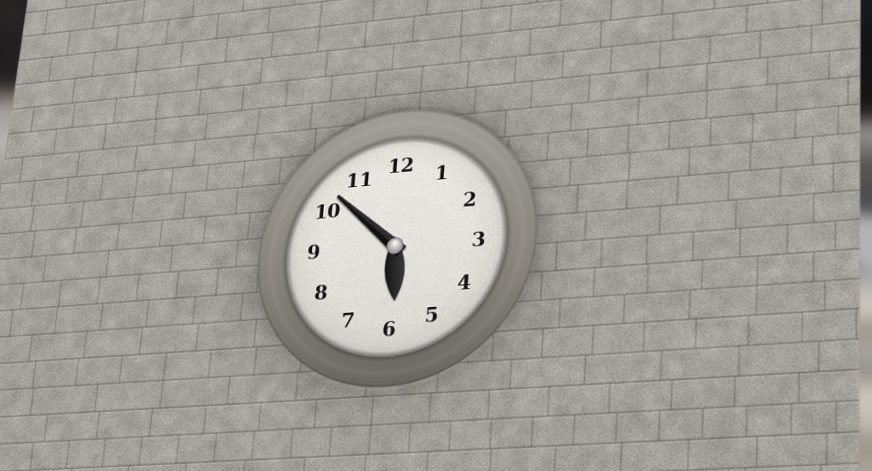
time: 5:52
